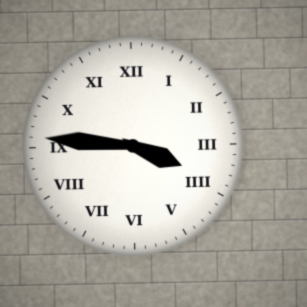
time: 3:46
